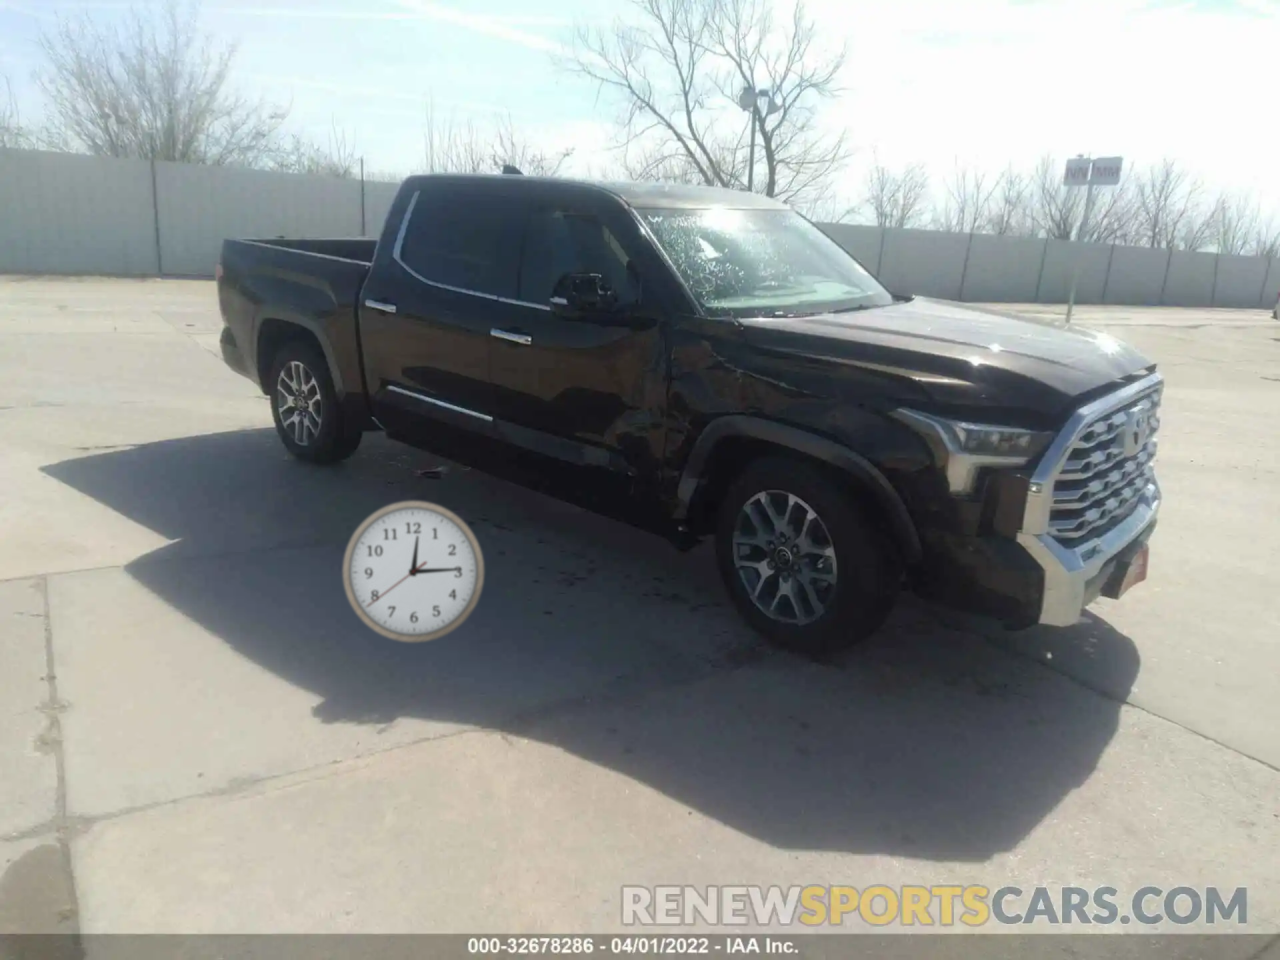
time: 12:14:39
